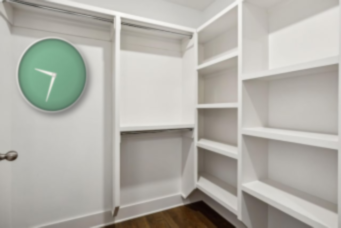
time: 9:33
